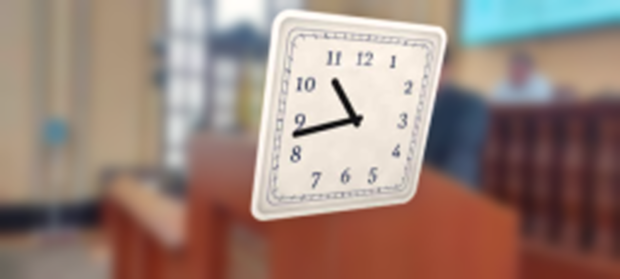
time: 10:43
